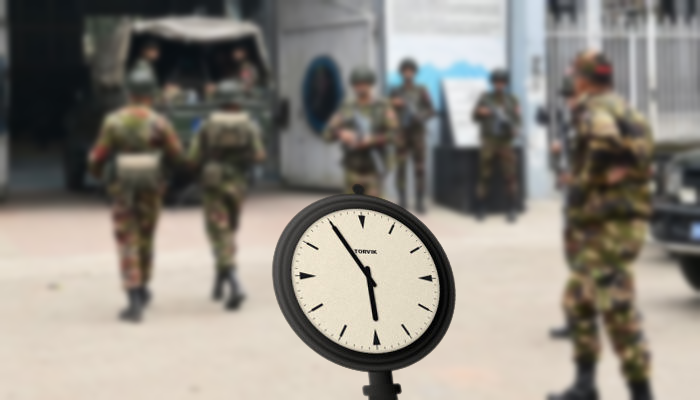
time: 5:55
